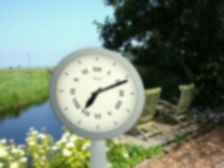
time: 7:11
